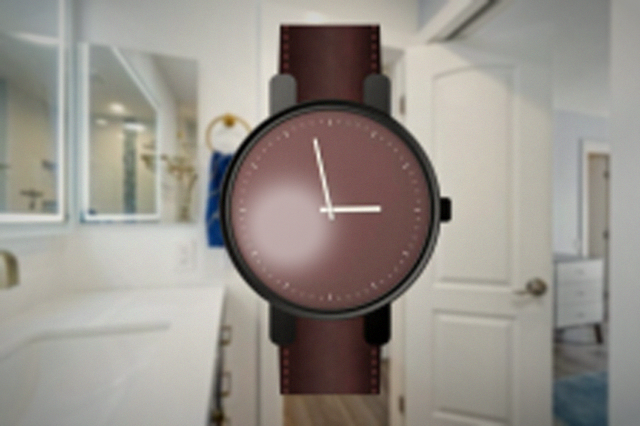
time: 2:58
